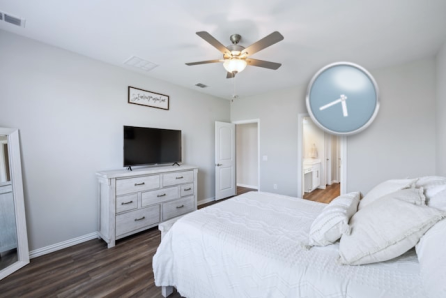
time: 5:41
